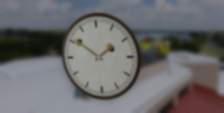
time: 1:51
